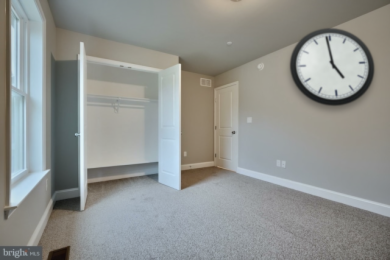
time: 4:59
